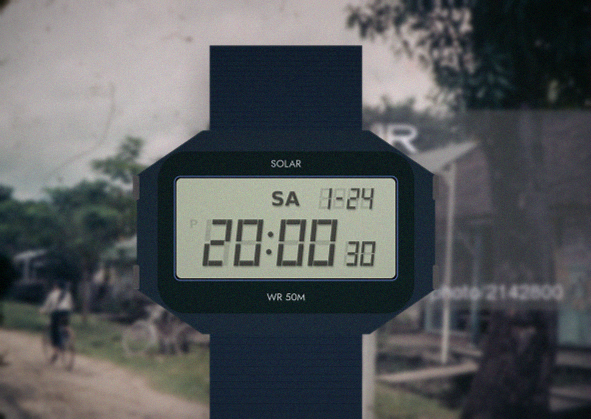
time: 20:00:30
